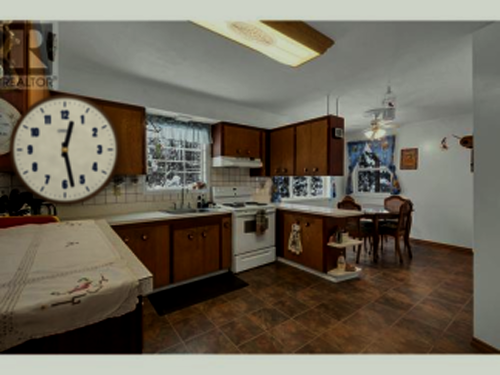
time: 12:28
